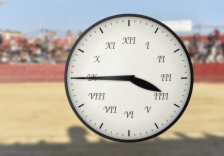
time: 3:45
